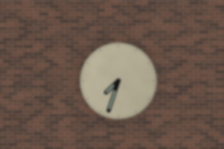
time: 7:33
